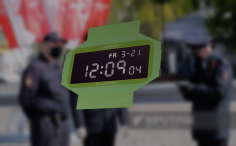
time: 12:09:04
